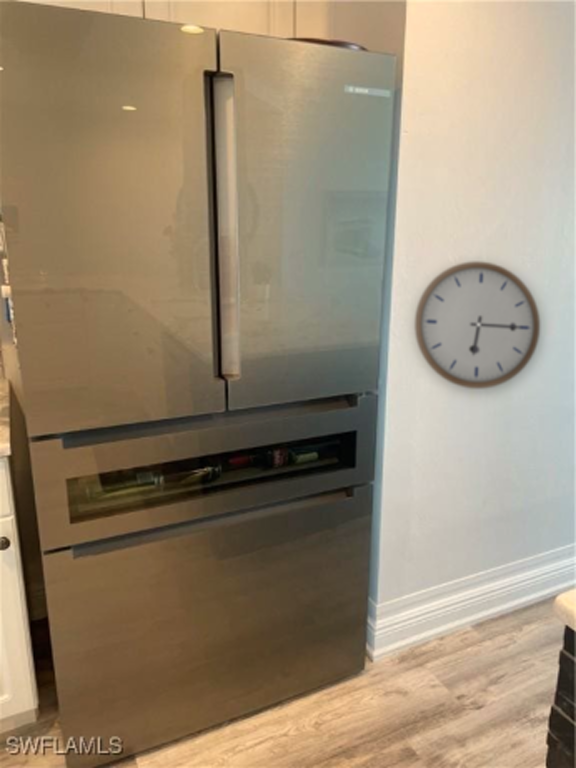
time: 6:15
